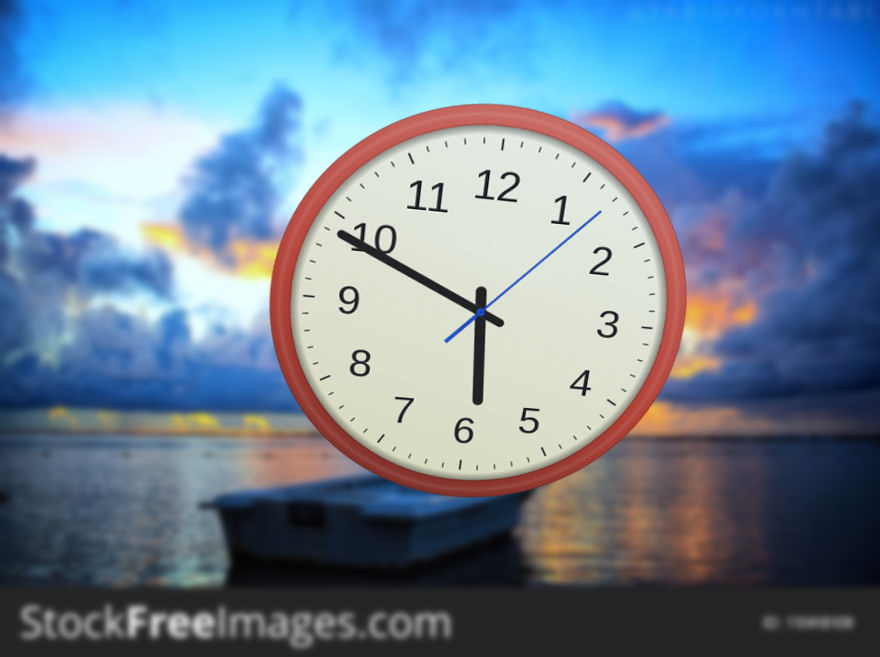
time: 5:49:07
